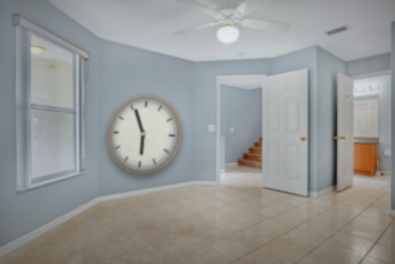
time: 5:56
